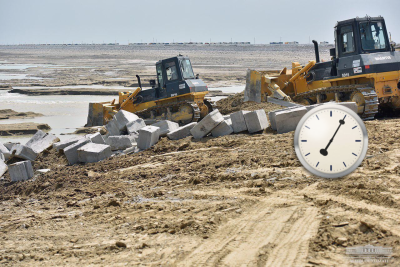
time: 7:05
